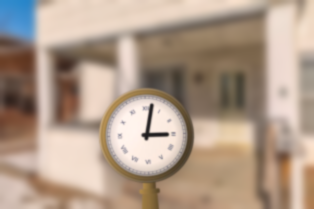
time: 3:02
